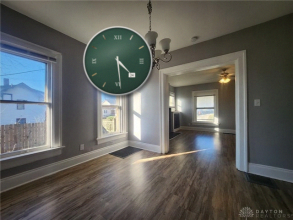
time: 4:29
